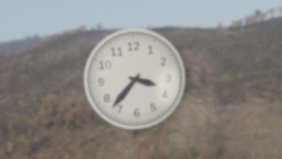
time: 3:37
